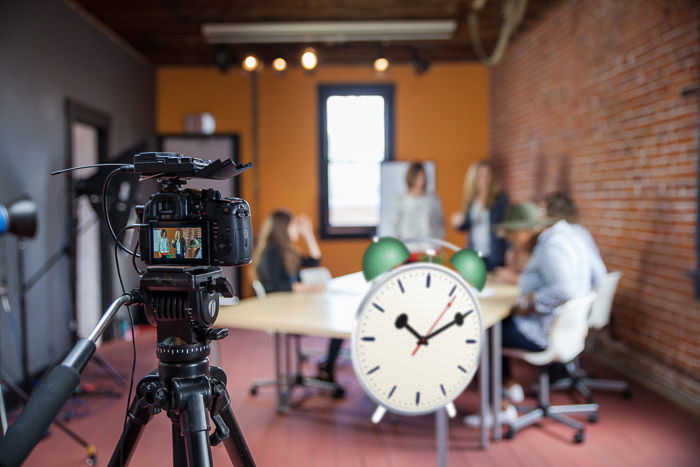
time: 10:10:06
